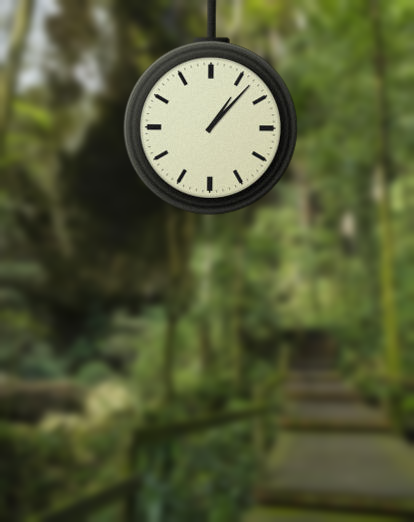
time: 1:07
